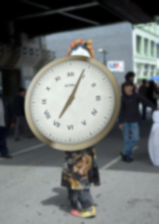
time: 7:04
